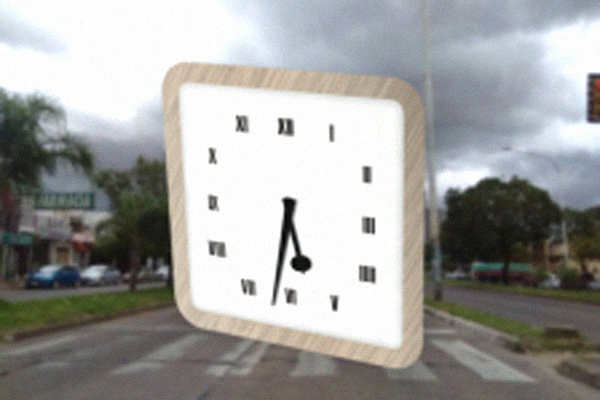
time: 5:32
